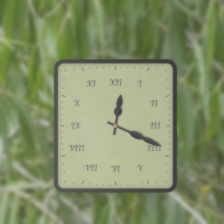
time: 12:19
